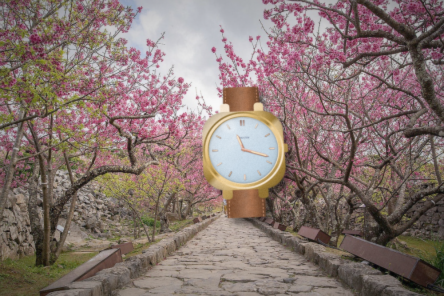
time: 11:18
